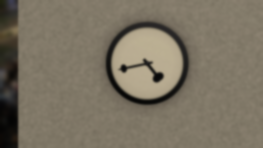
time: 4:43
